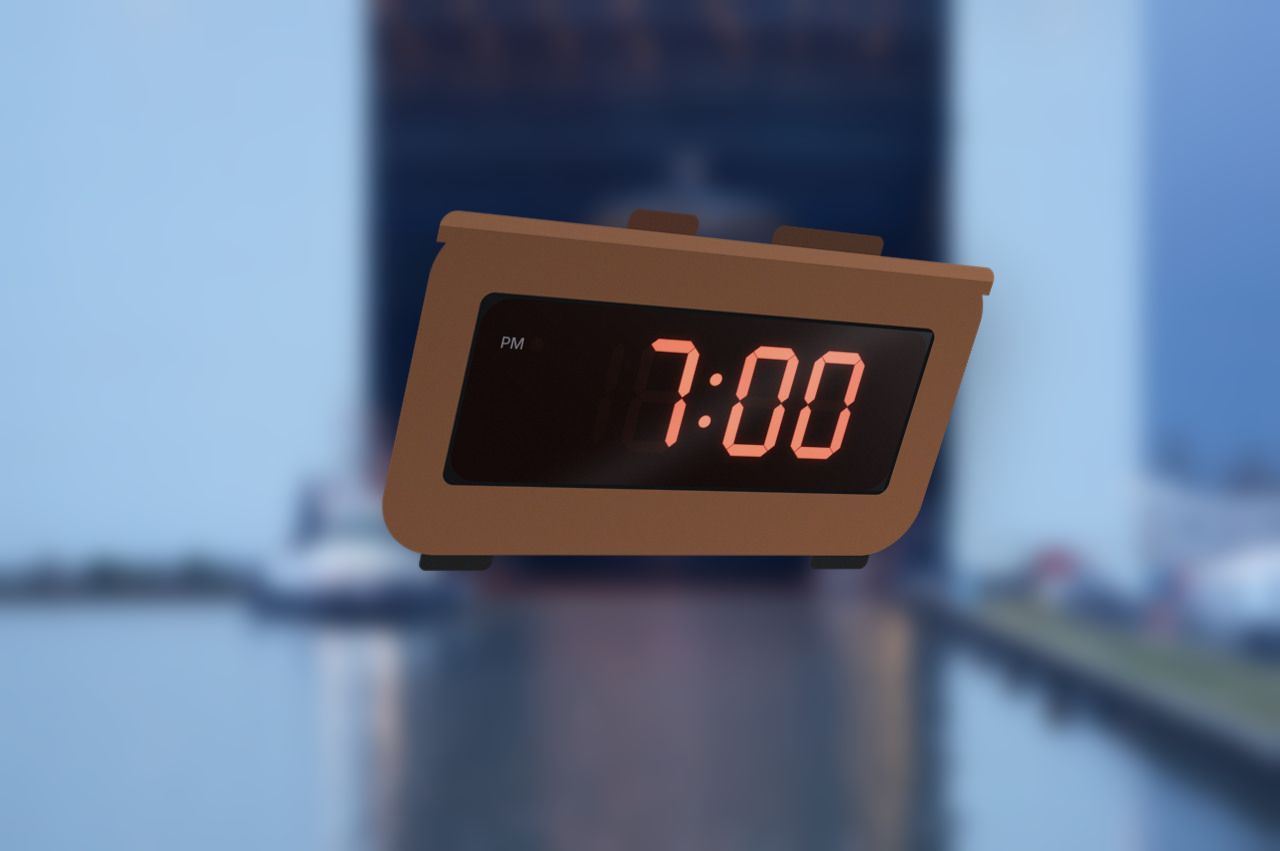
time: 7:00
